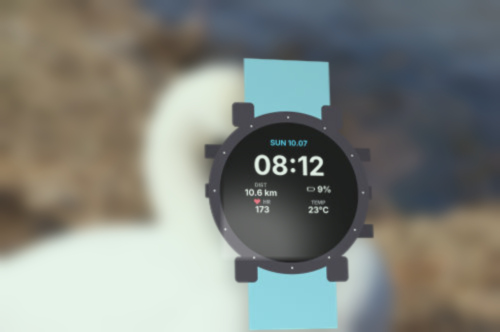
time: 8:12
